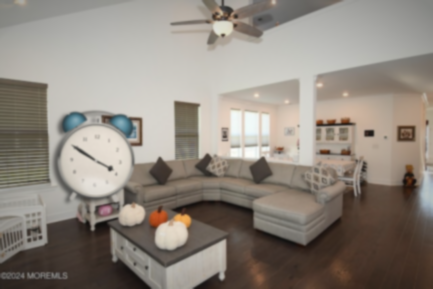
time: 3:50
